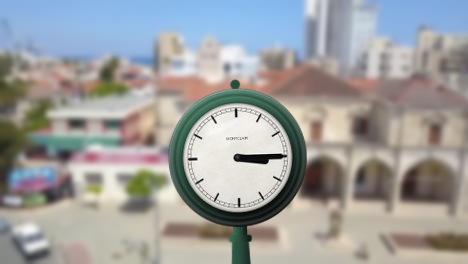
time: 3:15
